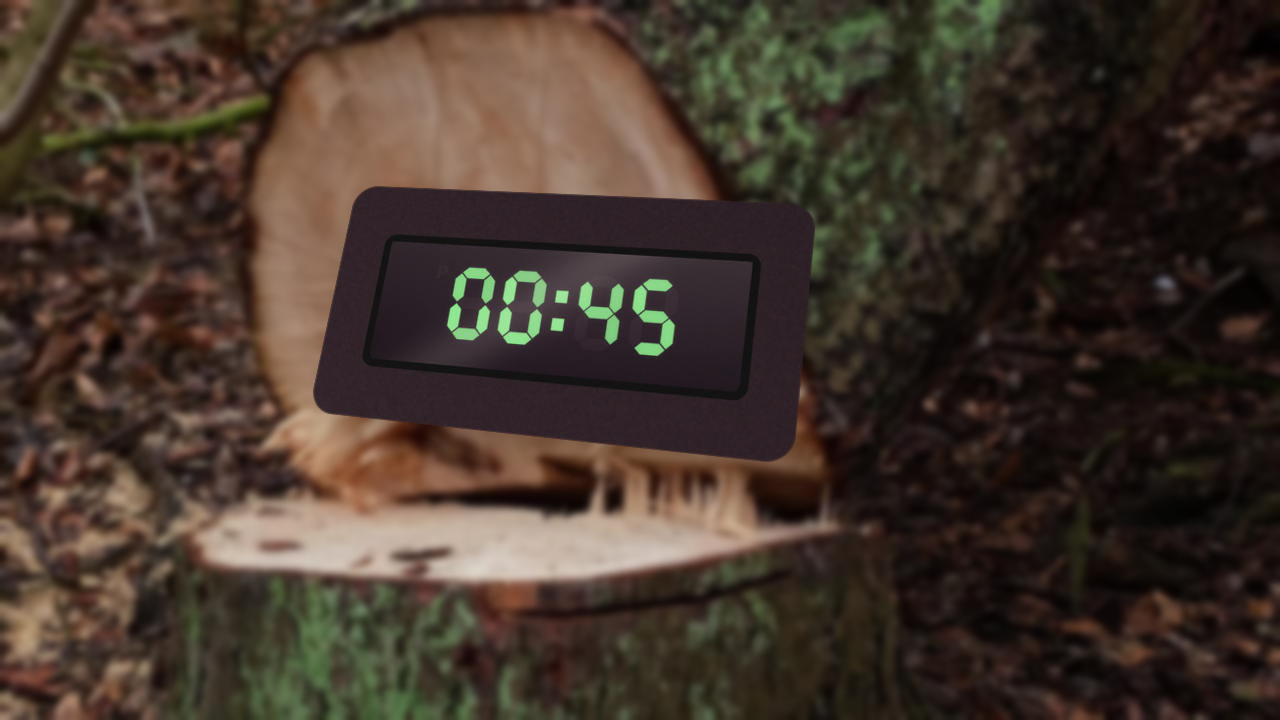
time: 0:45
